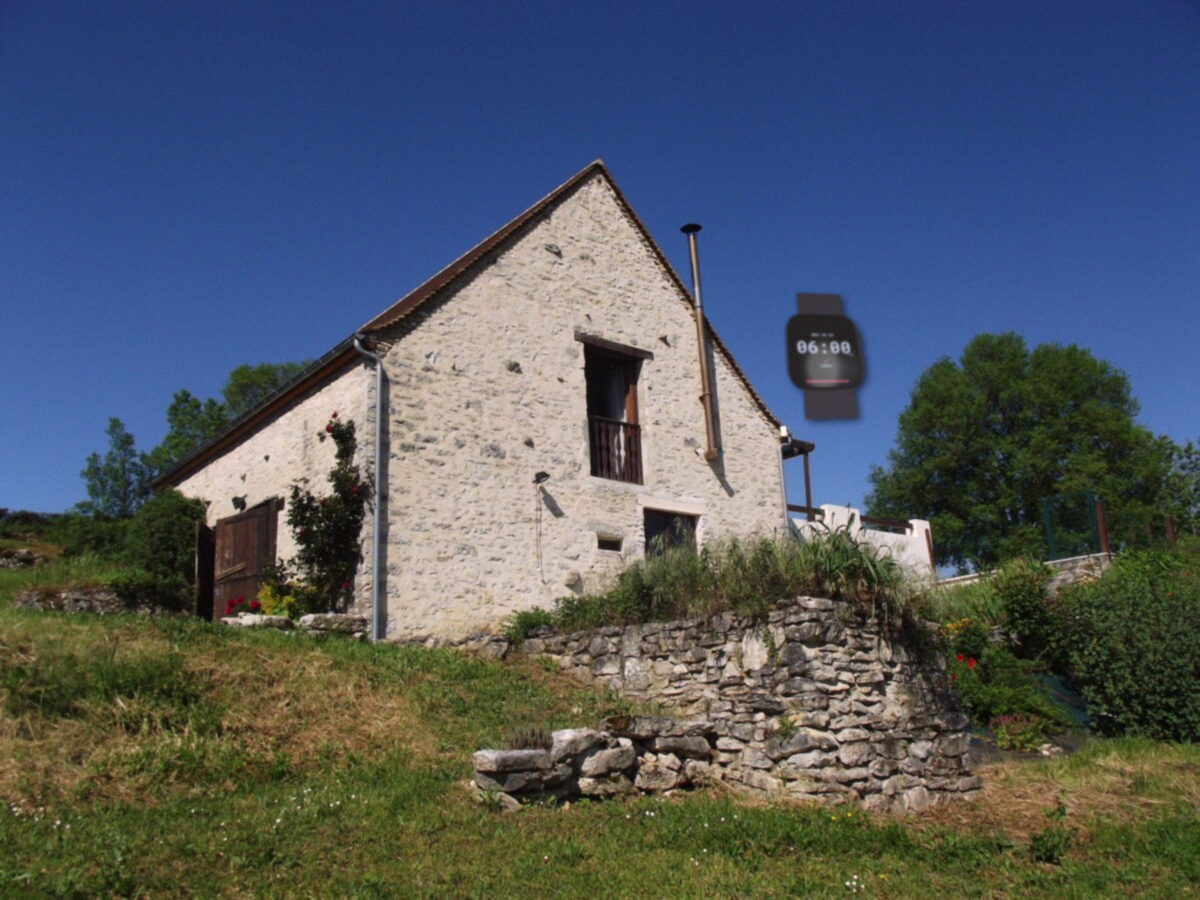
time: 6:00
